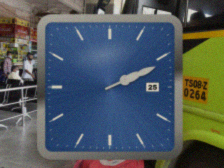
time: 2:11
